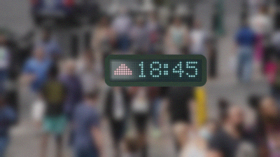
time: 18:45
